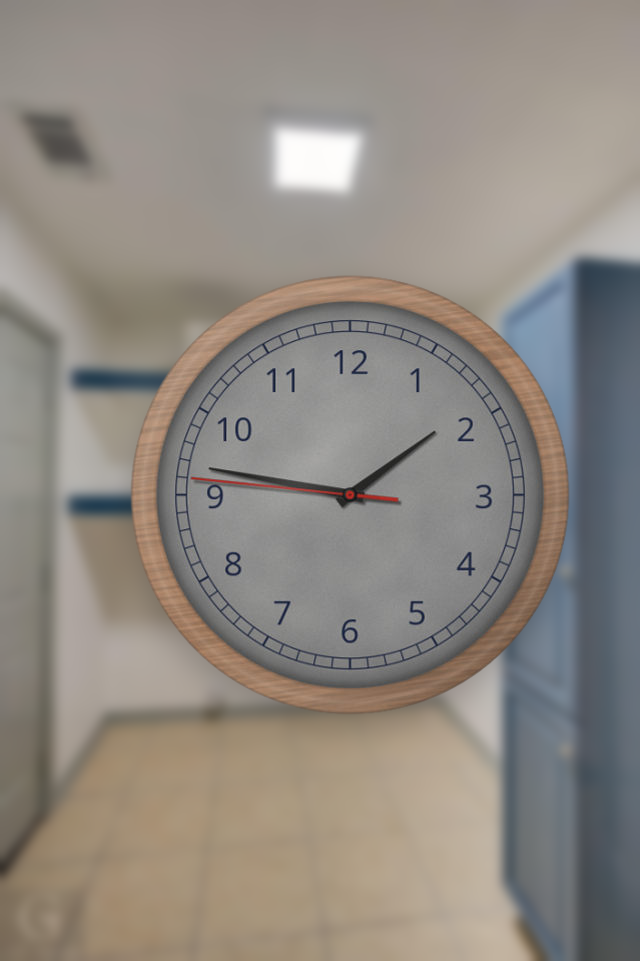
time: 1:46:46
